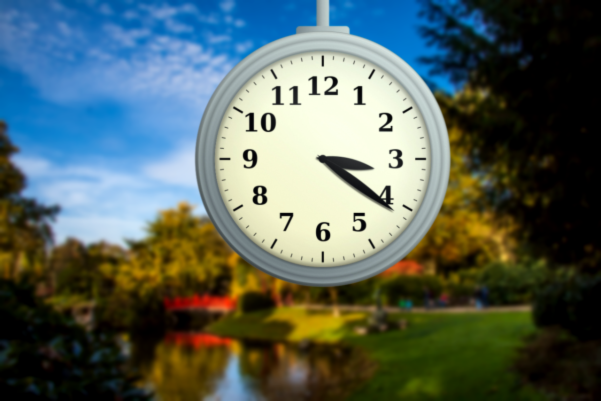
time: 3:21
